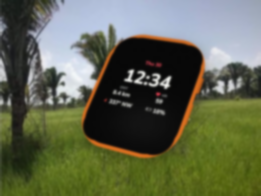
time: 12:34
